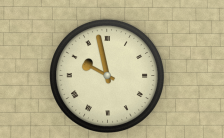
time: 9:58
